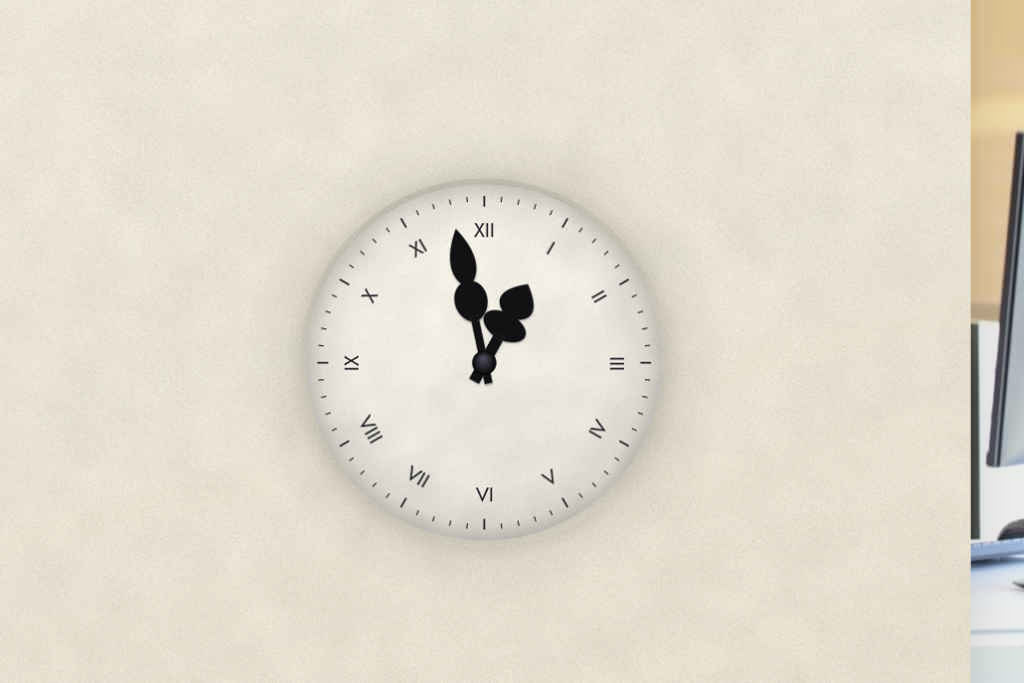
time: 12:58
